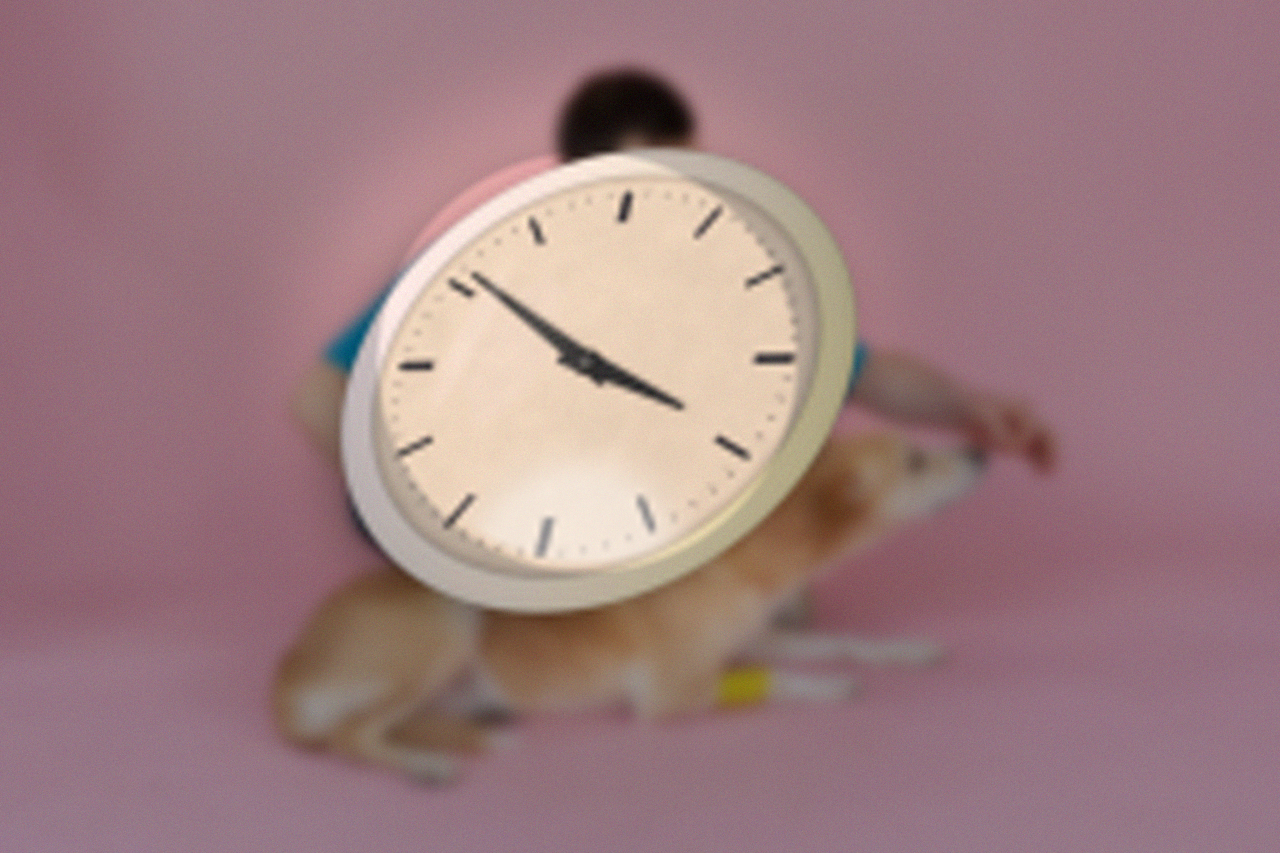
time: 3:51
